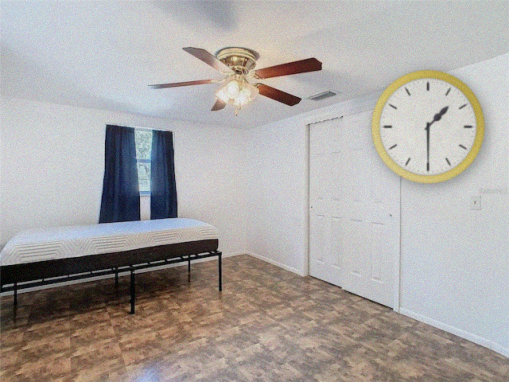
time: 1:30
